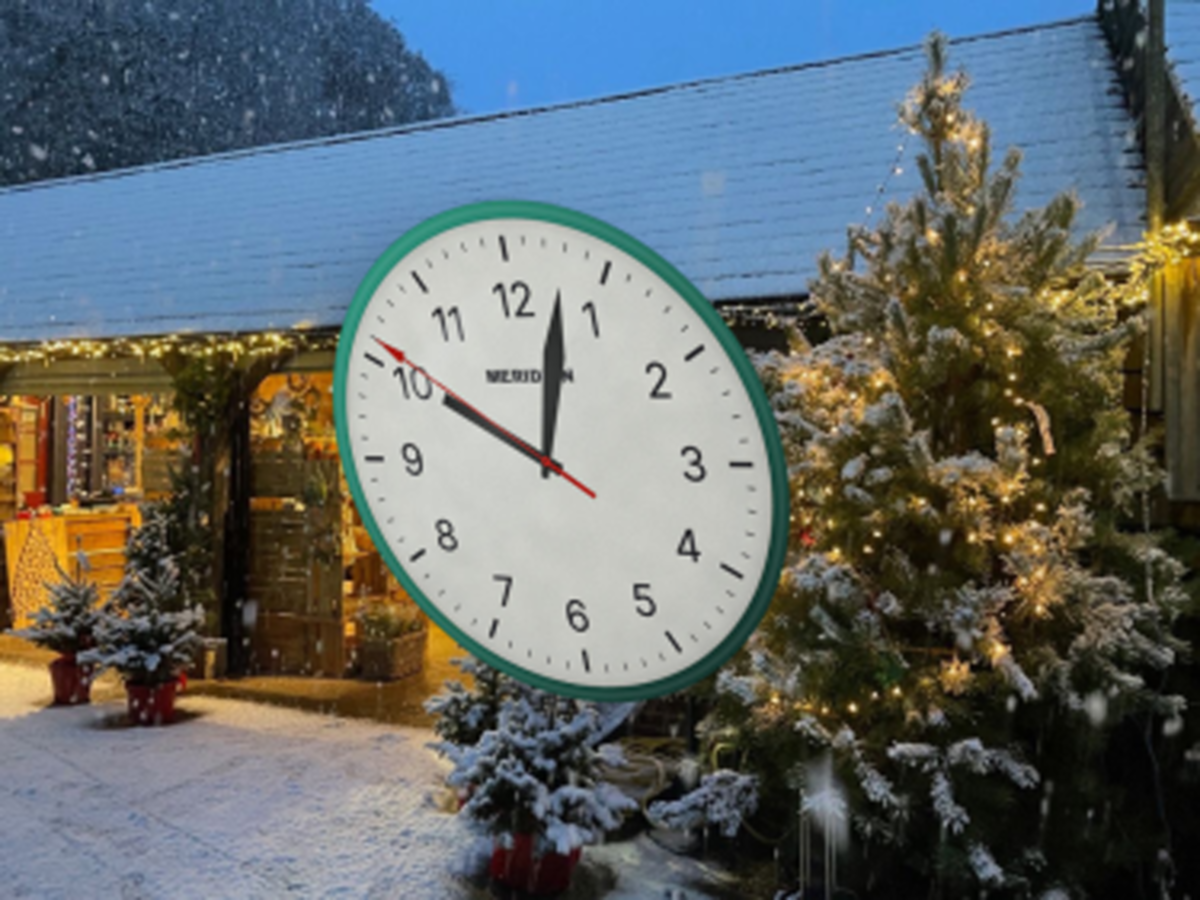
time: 10:02:51
